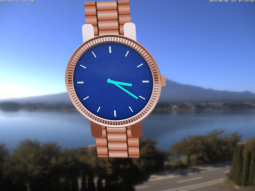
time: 3:21
